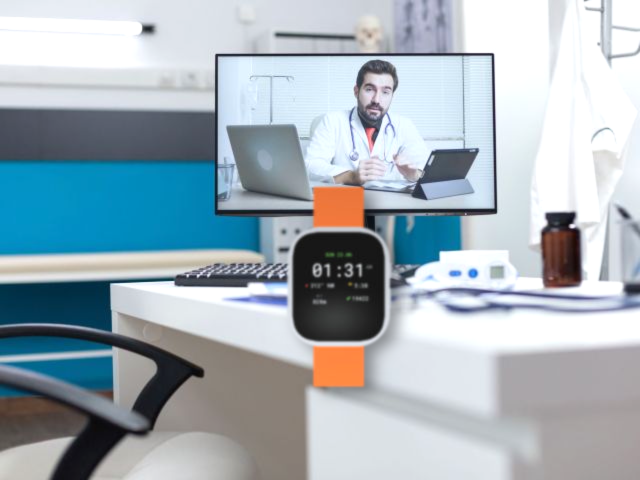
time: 1:31
